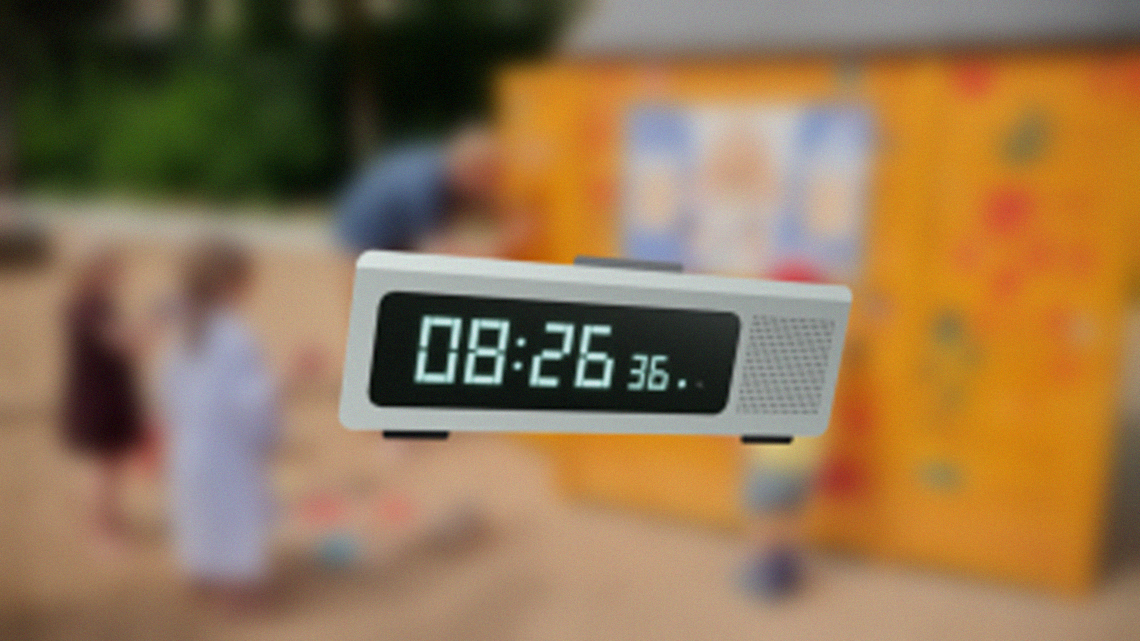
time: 8:26:36
